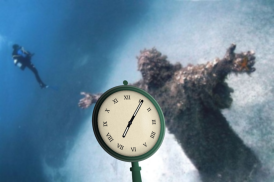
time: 7:06
